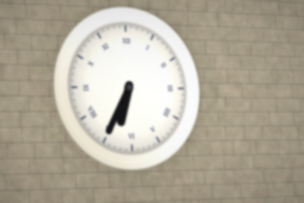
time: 6:35
